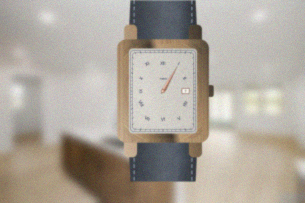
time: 1:05
